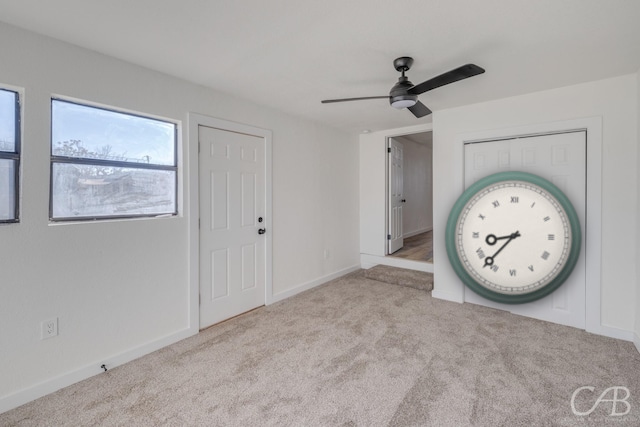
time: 8:37
